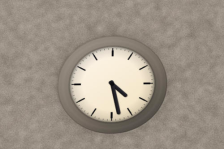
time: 4:28
